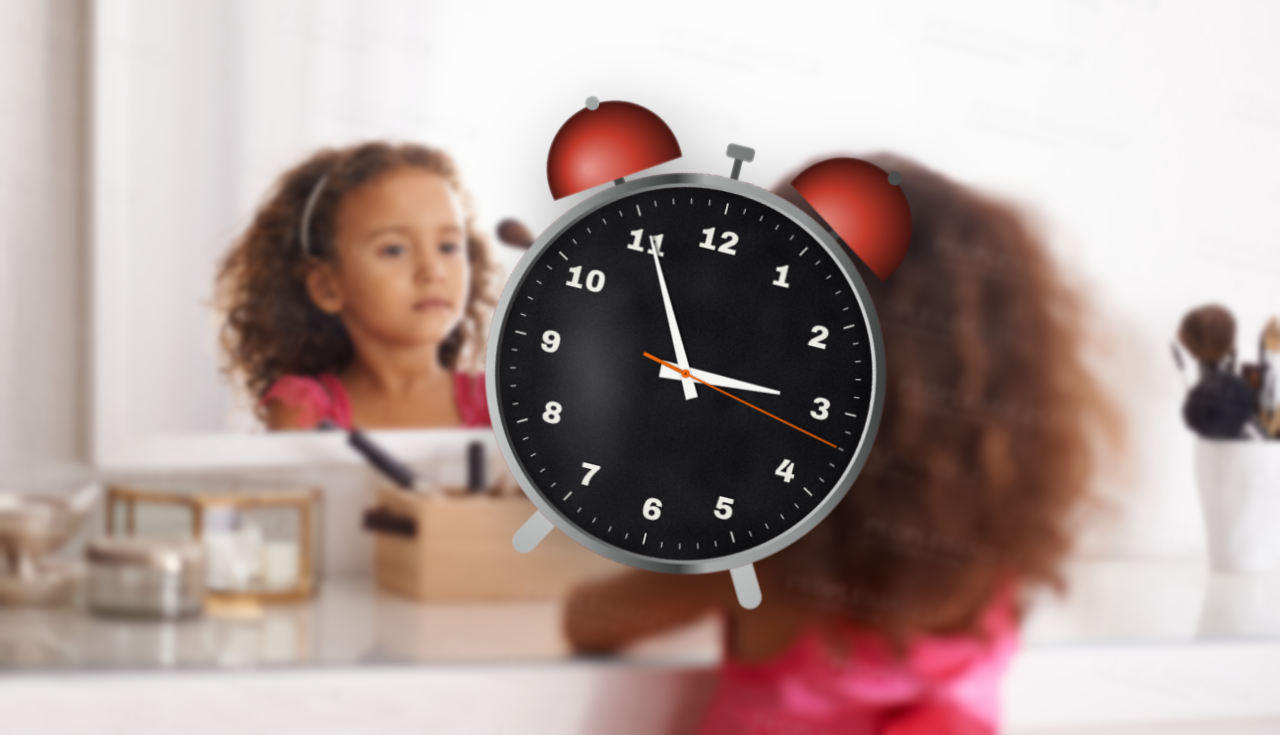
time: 2:55:17
